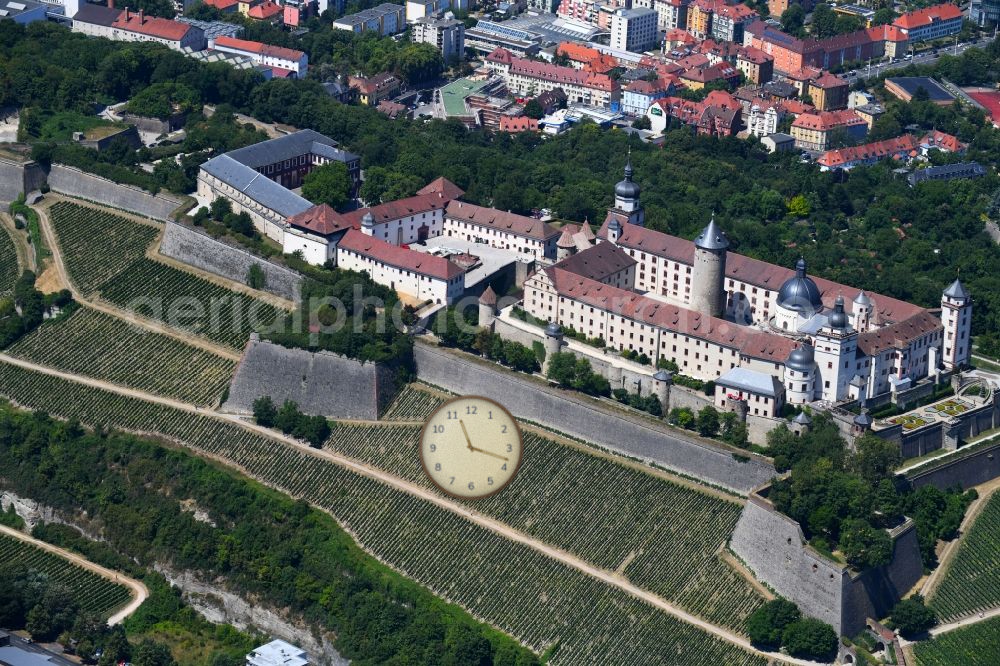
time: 11:18
